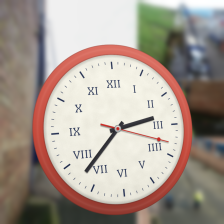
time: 2:37:18
